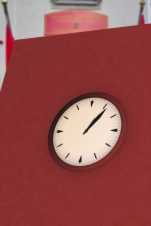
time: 1:06
